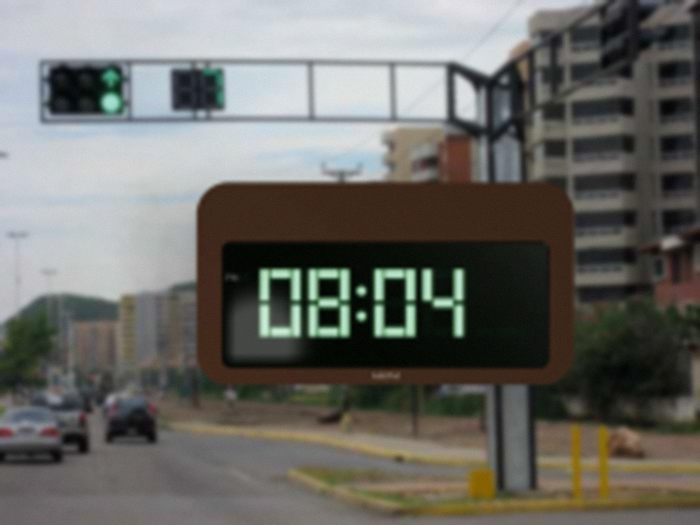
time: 8:04
